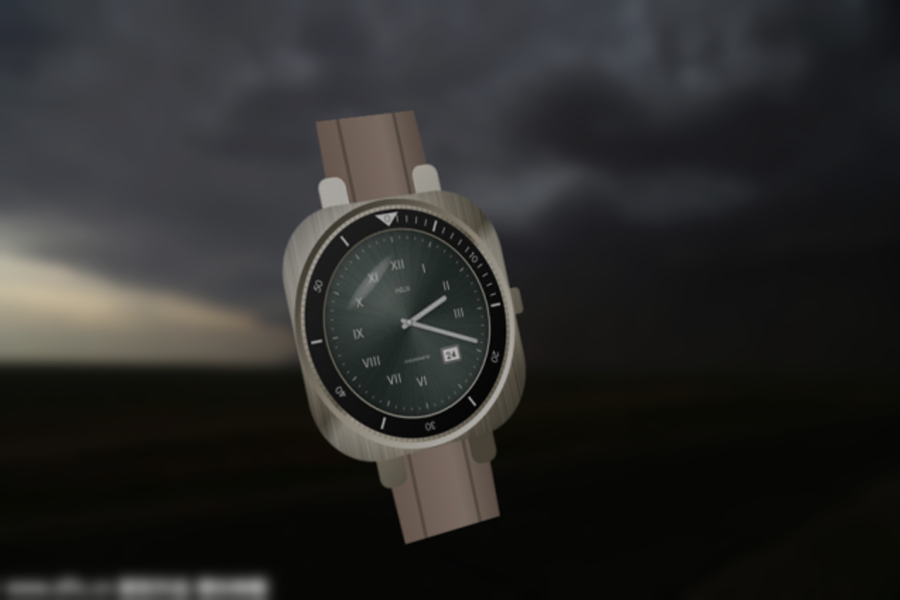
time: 2:19
